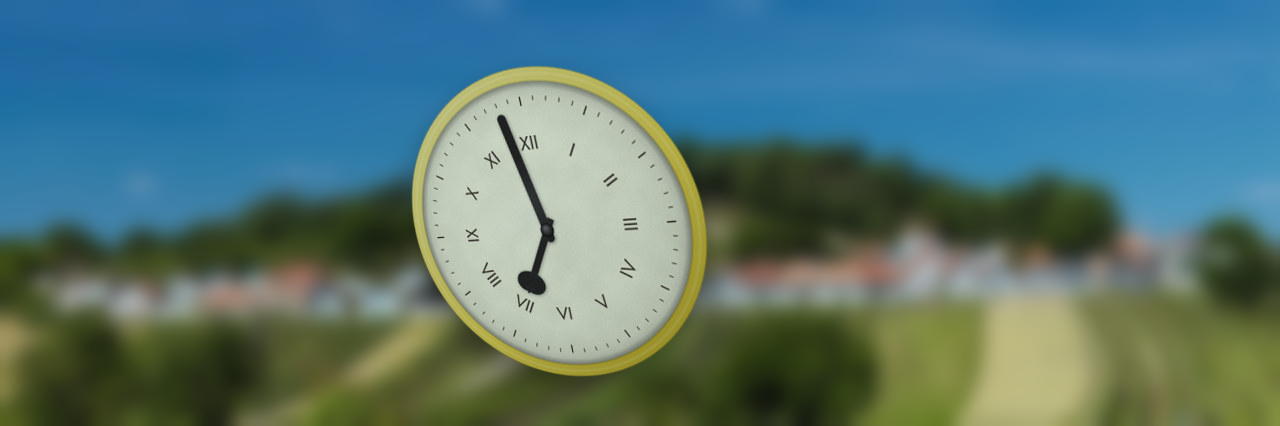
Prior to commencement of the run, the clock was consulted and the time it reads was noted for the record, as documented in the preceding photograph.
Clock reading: 6:58
